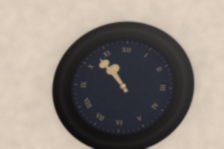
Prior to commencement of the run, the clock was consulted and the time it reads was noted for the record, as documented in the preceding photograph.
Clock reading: 10:53
